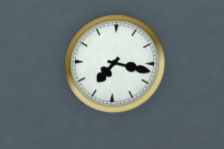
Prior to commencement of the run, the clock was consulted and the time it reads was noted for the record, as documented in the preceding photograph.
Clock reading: 7:17
